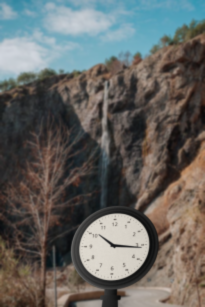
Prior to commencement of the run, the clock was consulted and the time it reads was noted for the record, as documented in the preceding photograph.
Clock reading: 10:16
